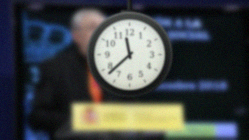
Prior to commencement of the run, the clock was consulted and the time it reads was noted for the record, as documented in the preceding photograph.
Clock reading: 11:38
